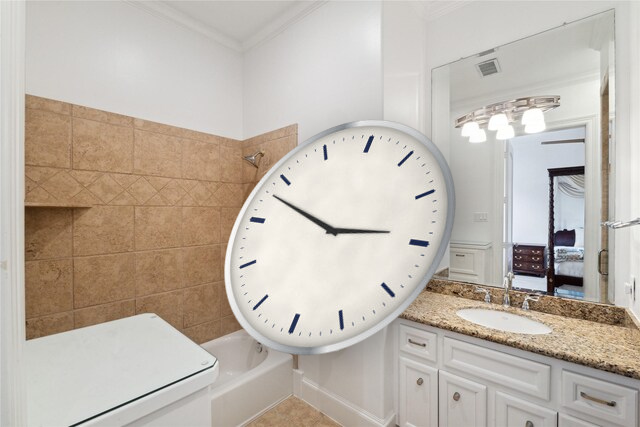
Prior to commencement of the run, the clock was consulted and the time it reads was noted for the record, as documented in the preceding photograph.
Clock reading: 2:48
